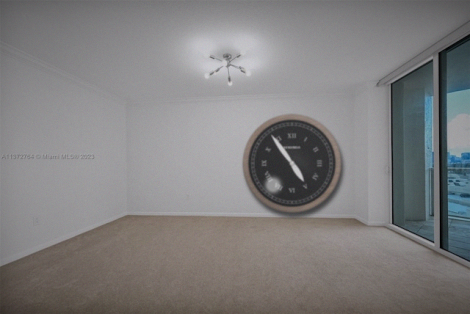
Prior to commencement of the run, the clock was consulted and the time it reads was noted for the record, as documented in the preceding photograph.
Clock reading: 4:54
